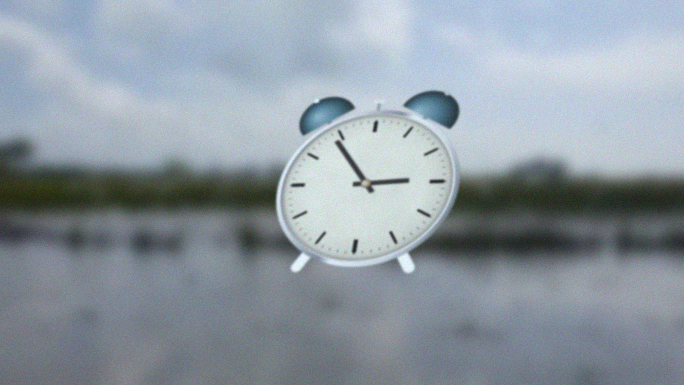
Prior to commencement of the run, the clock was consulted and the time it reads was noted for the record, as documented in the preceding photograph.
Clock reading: 2:54
